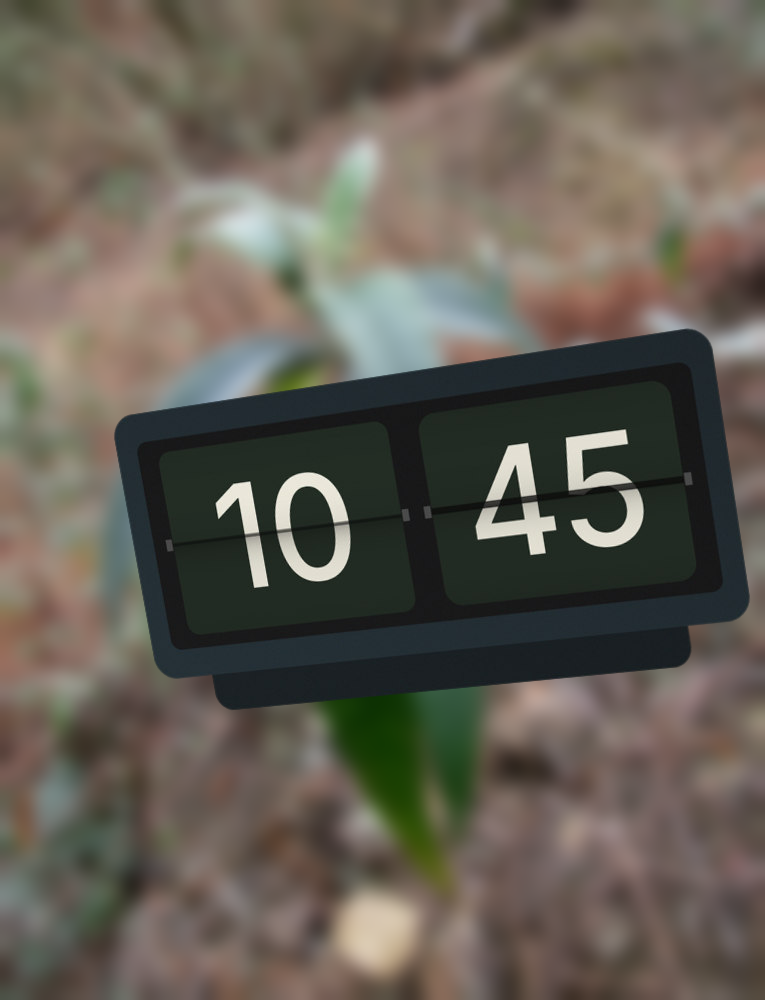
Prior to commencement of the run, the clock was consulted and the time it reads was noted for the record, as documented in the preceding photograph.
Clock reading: 10:45
